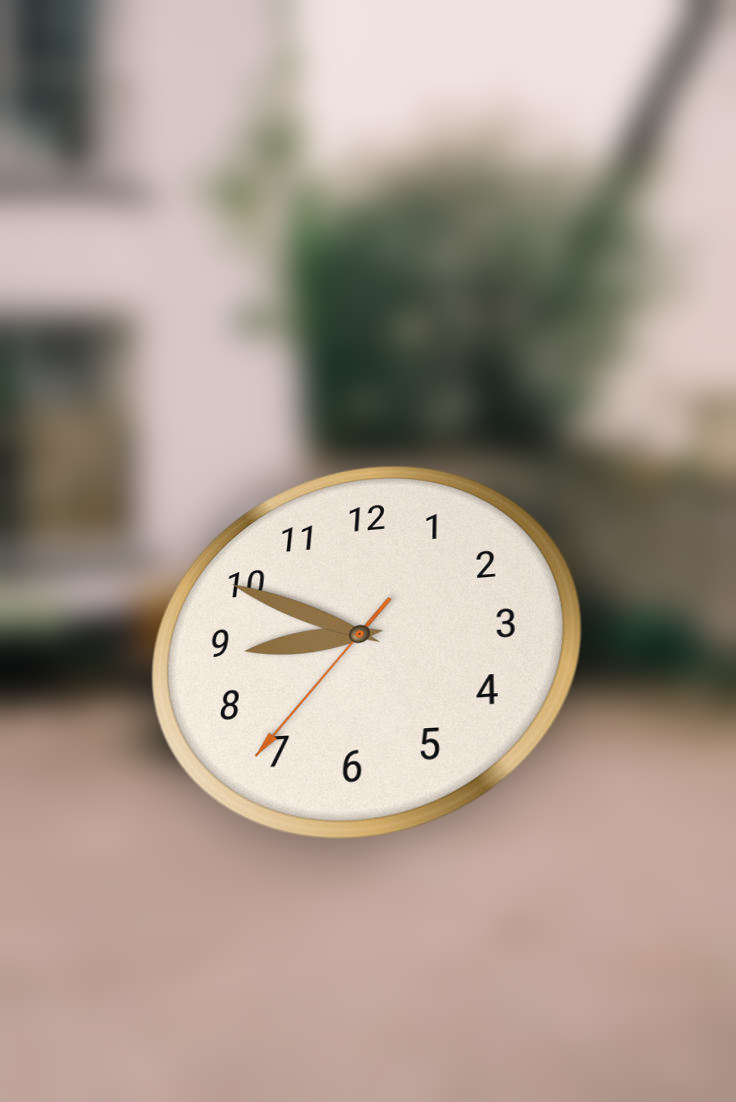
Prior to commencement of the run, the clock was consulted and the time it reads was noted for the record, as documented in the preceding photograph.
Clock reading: 8:49:36
